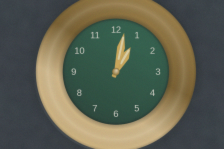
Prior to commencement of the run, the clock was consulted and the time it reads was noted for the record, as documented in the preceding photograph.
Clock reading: 1:02
